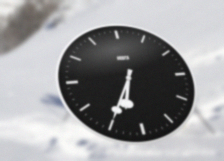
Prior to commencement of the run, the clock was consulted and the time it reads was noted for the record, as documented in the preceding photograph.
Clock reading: 6:35
